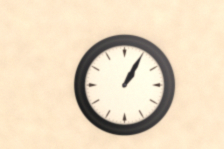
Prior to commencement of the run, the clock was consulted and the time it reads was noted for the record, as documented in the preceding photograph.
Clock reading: 1:05
